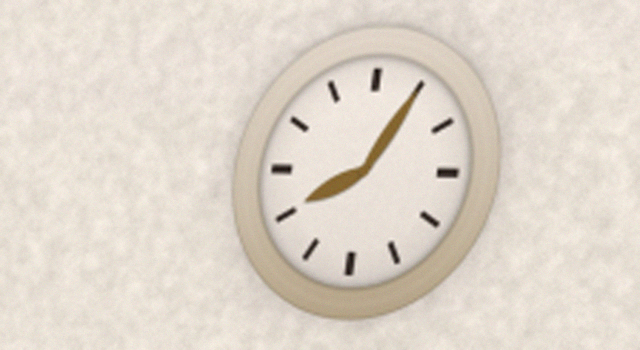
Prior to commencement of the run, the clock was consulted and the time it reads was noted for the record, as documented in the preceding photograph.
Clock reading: 8:05
